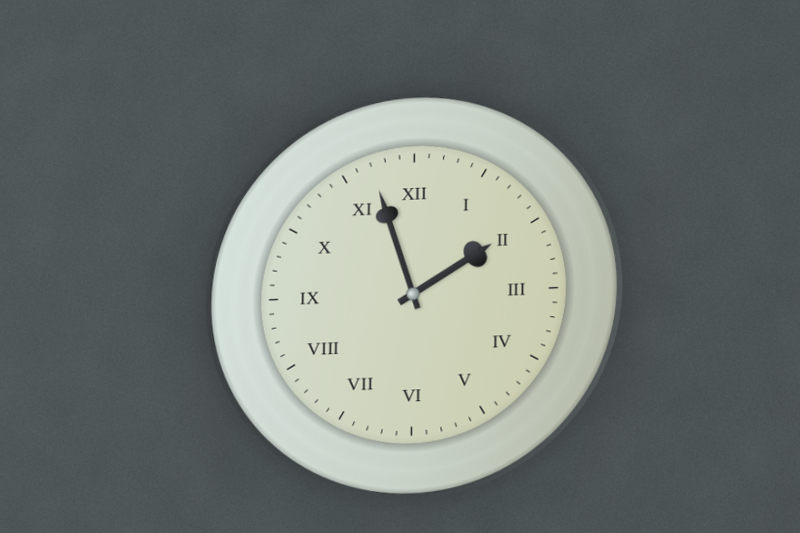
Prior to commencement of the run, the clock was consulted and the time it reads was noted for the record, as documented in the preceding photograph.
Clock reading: 1:57
